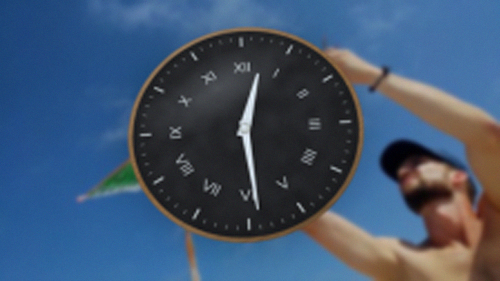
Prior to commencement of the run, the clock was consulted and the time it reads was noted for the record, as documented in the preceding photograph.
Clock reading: 12:29
